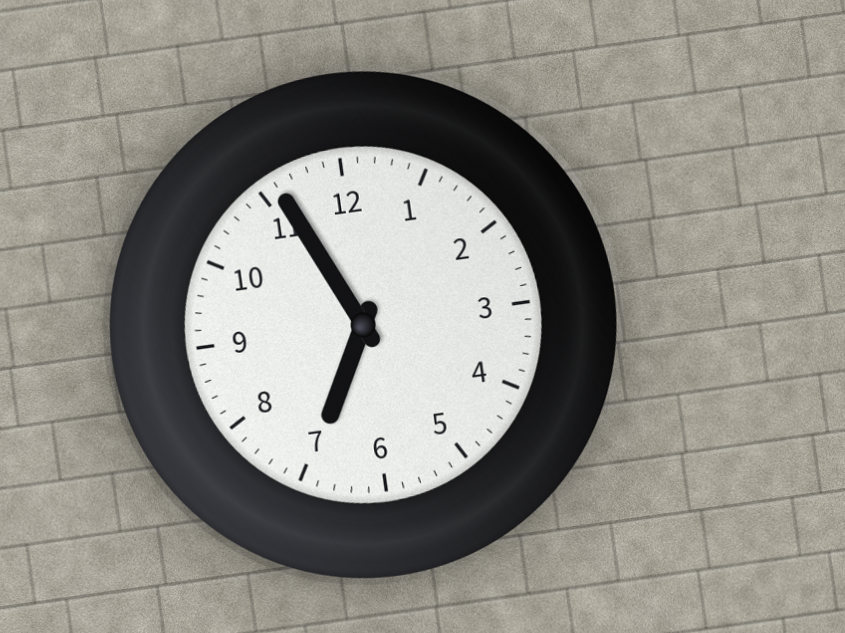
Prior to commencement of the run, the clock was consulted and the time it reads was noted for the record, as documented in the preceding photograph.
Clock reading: 6:56
